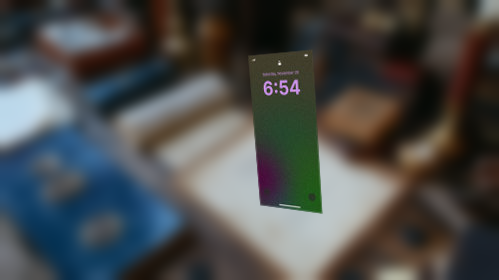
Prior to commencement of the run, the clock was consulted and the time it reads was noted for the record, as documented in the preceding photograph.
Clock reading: 6:54
